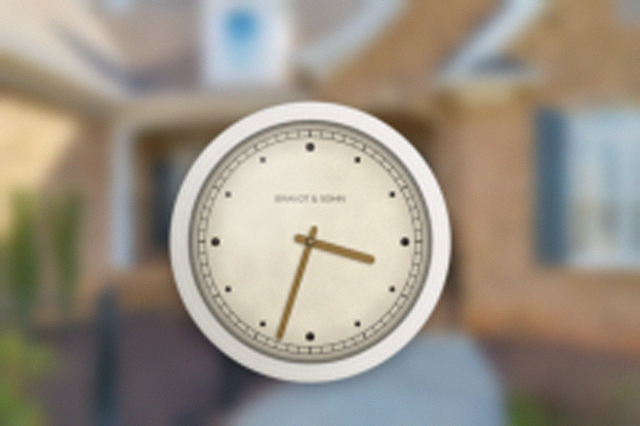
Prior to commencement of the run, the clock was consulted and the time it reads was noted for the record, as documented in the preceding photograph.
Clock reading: 3:33
